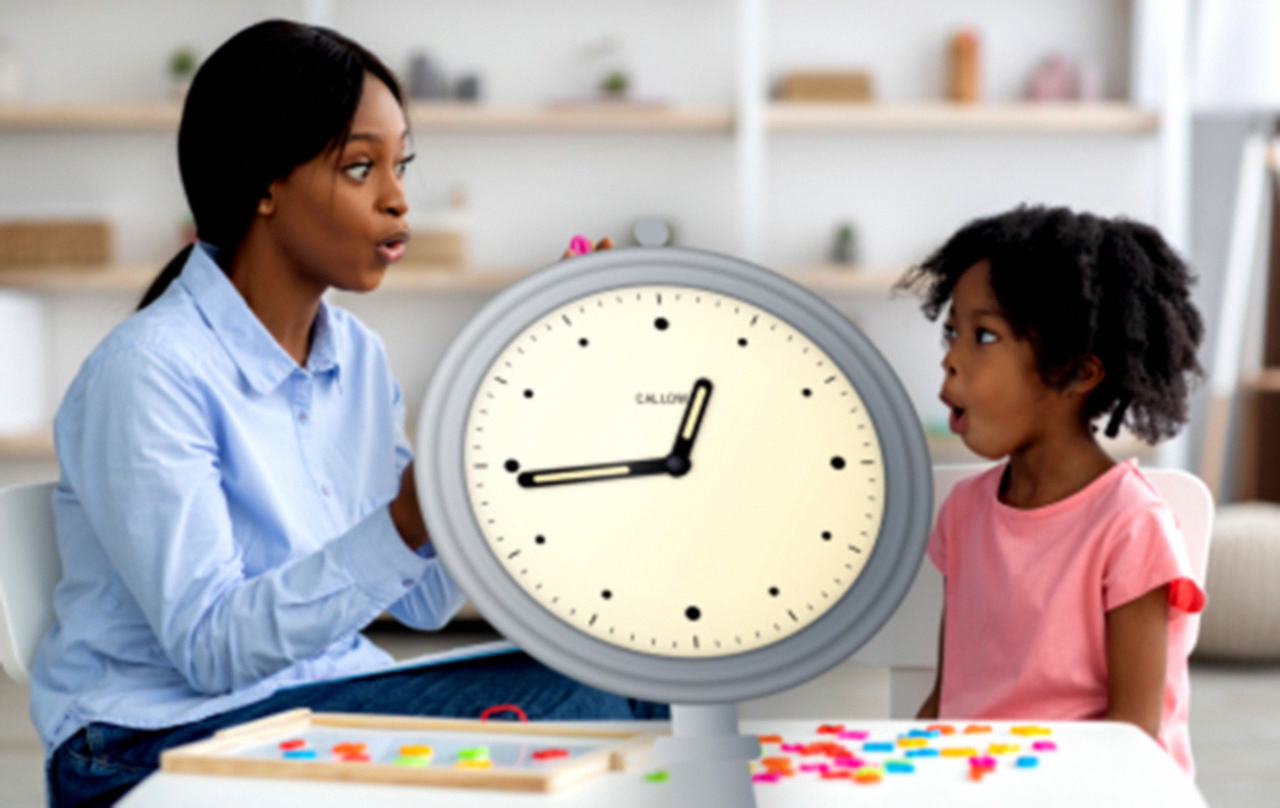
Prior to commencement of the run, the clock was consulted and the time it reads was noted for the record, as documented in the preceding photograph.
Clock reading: 12:44
